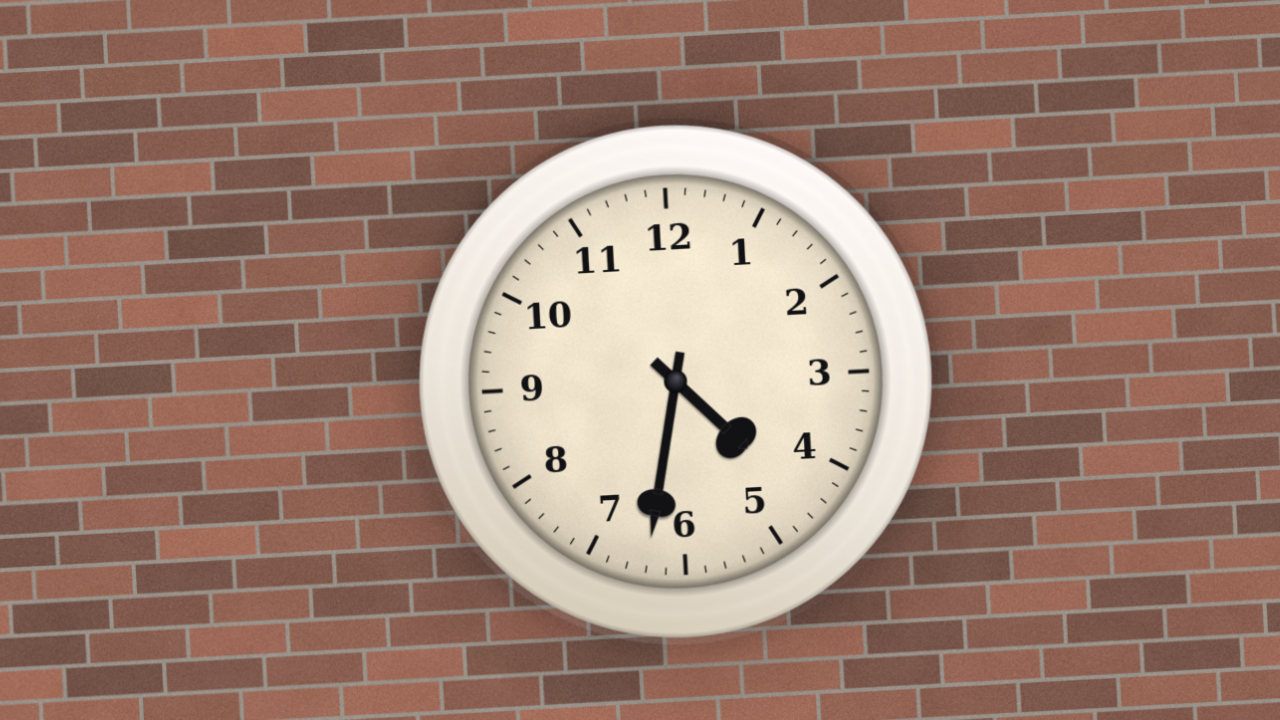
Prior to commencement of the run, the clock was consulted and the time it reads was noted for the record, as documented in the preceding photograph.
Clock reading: 4:32
